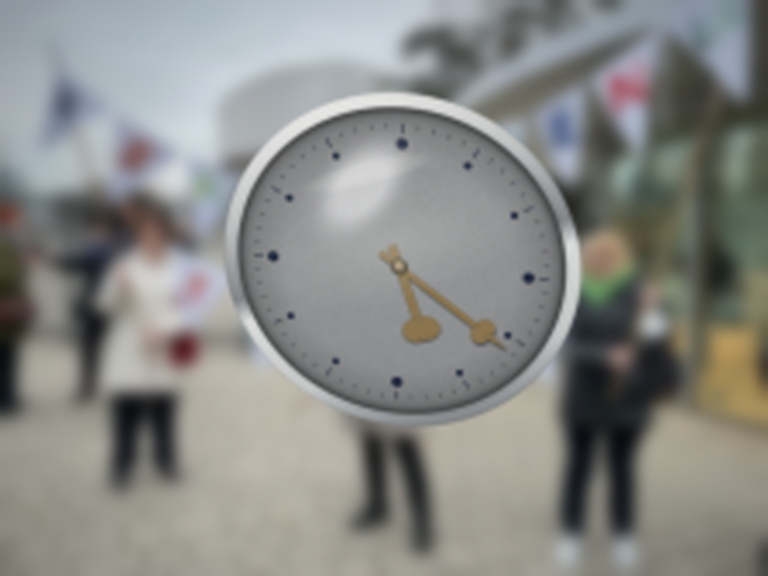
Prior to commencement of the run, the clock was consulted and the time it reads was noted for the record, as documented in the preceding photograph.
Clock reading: 5:21
